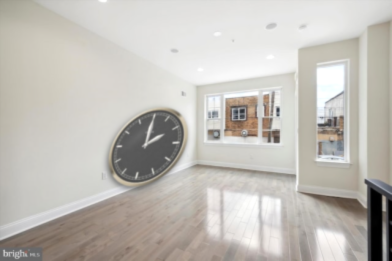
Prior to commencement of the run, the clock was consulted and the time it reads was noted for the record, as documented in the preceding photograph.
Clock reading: 2:00
